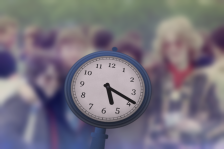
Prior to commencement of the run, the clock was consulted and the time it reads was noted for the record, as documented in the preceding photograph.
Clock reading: 5:19
